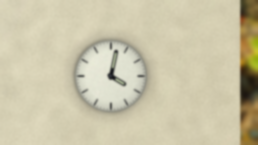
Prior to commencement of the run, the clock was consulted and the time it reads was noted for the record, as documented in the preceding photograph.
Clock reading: 4:02
